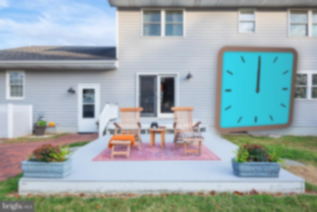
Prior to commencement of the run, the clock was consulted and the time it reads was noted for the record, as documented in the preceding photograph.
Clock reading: 12:00
